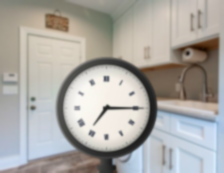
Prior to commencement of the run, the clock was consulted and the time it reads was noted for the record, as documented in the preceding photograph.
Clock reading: 7:15
